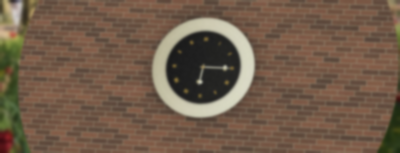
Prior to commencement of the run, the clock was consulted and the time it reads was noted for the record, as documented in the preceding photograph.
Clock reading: 6:15
